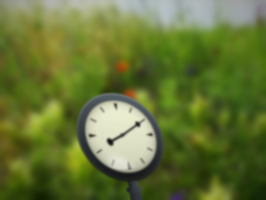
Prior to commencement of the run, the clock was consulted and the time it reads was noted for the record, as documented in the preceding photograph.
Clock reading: 8:10
